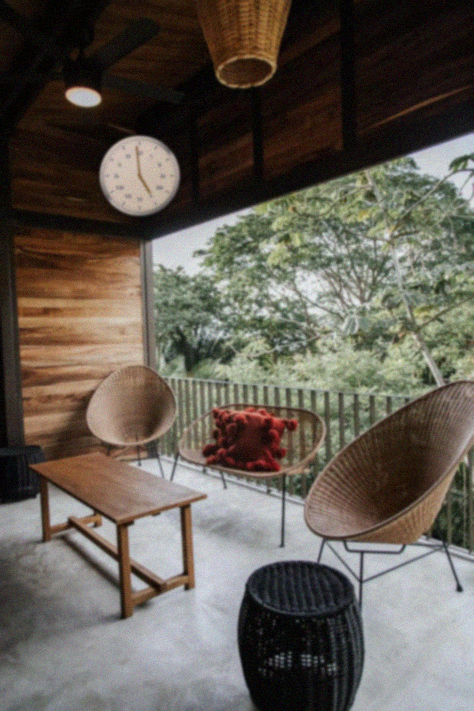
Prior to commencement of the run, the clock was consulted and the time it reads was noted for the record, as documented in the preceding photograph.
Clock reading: 4:59
